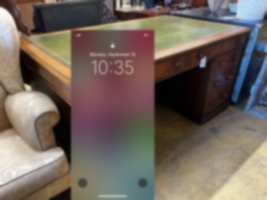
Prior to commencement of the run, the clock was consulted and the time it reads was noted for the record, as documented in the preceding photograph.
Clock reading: 10:35
